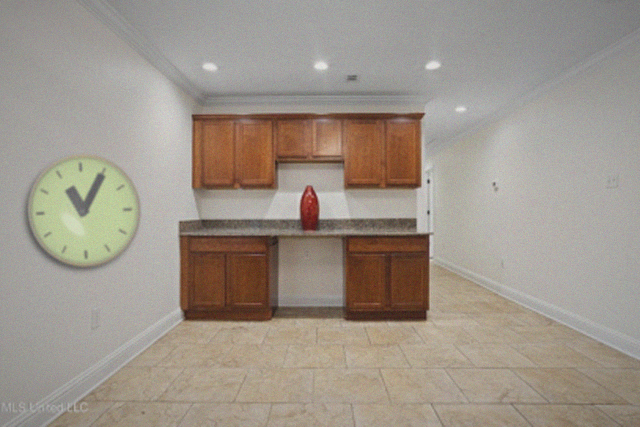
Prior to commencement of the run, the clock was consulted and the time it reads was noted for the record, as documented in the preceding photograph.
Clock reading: 11:05
